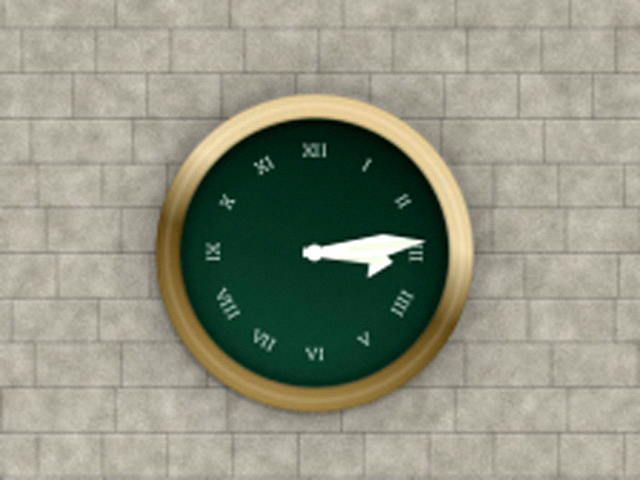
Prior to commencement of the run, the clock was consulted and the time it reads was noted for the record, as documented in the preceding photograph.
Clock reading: 3:14
